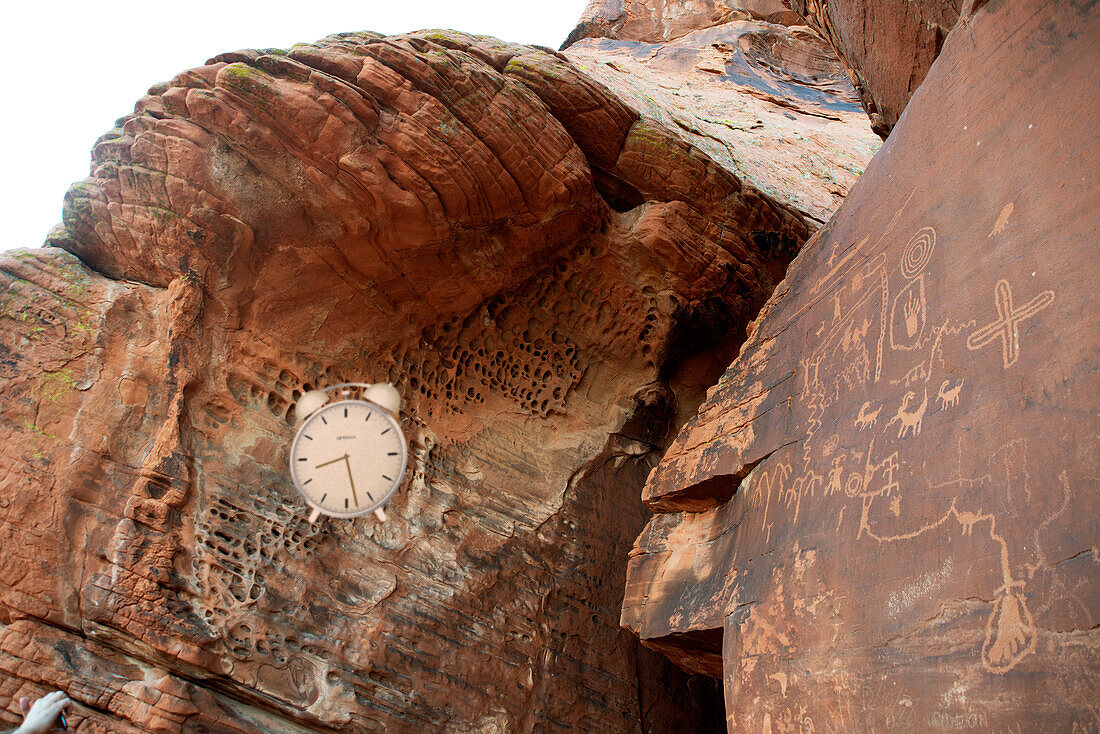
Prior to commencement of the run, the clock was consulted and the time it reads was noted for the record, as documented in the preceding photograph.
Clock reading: 8:28
